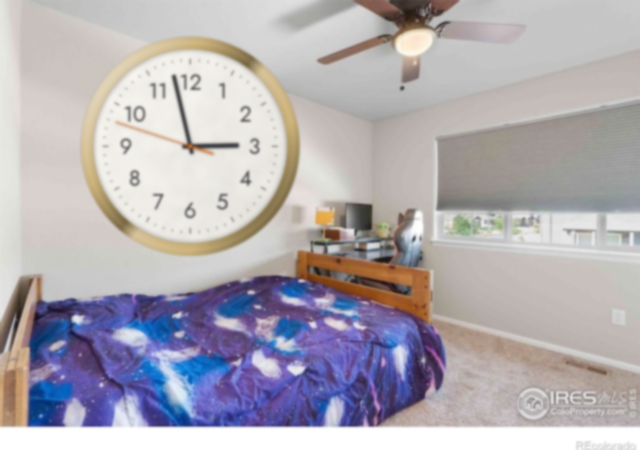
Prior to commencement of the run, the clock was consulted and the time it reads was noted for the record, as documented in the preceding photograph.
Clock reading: 2:57:48
